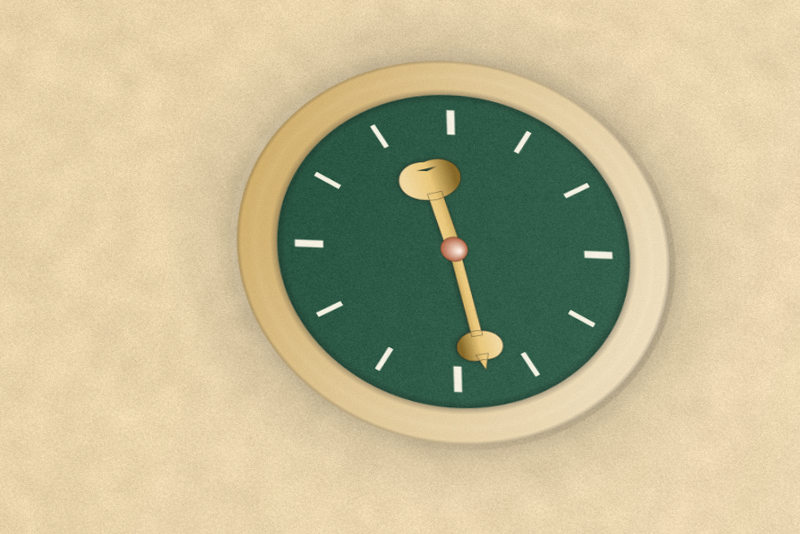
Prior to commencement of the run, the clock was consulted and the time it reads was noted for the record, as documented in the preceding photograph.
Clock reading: 11:28
